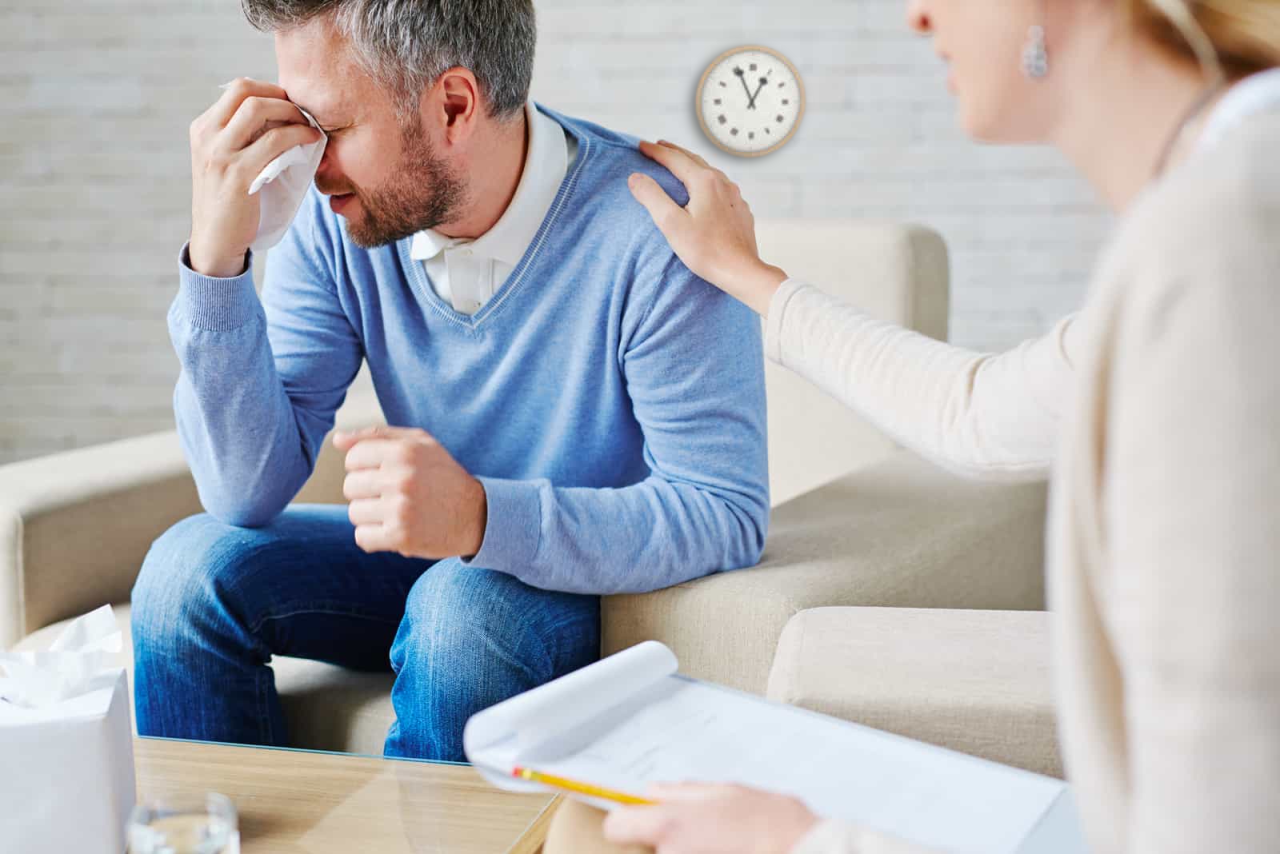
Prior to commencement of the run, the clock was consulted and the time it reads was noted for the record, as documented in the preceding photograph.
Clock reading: 12:56
